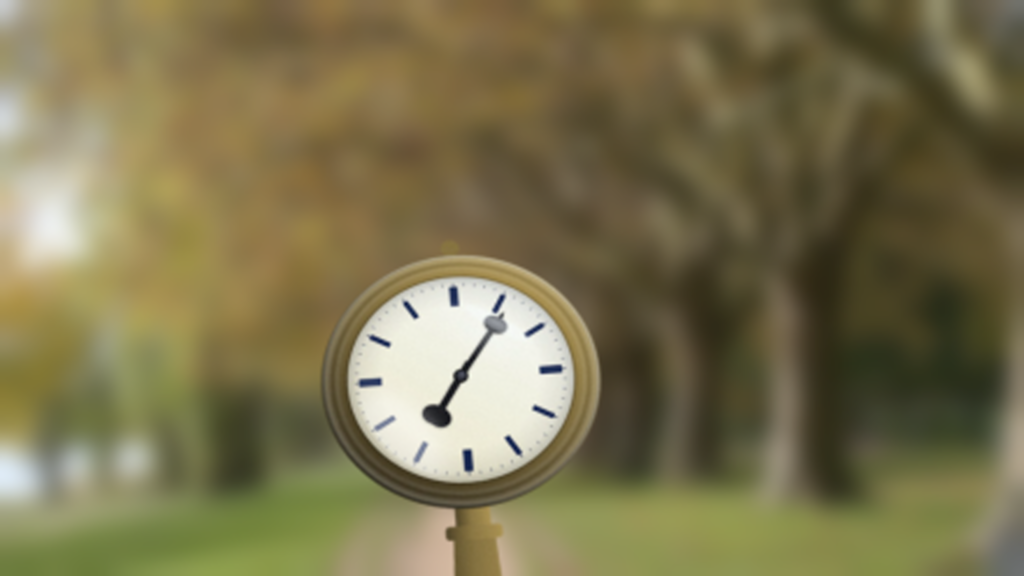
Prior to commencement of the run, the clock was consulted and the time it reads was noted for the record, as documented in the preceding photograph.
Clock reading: 7:06
